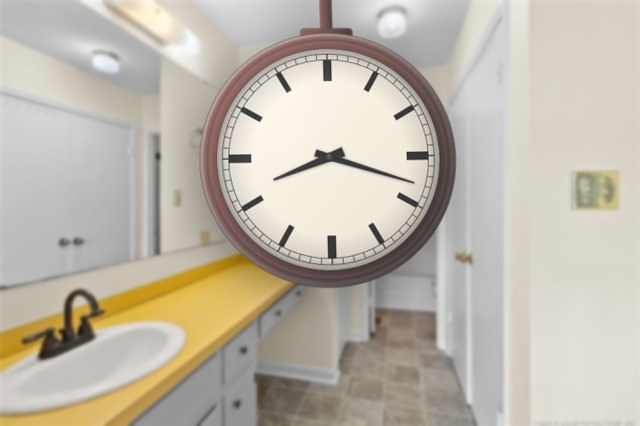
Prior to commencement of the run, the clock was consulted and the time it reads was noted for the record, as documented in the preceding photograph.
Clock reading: 8:18
